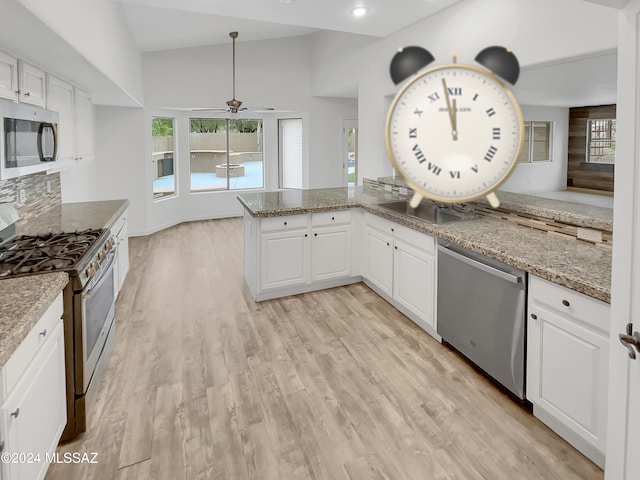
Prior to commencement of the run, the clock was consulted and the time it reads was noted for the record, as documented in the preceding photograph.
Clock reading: 11:58
